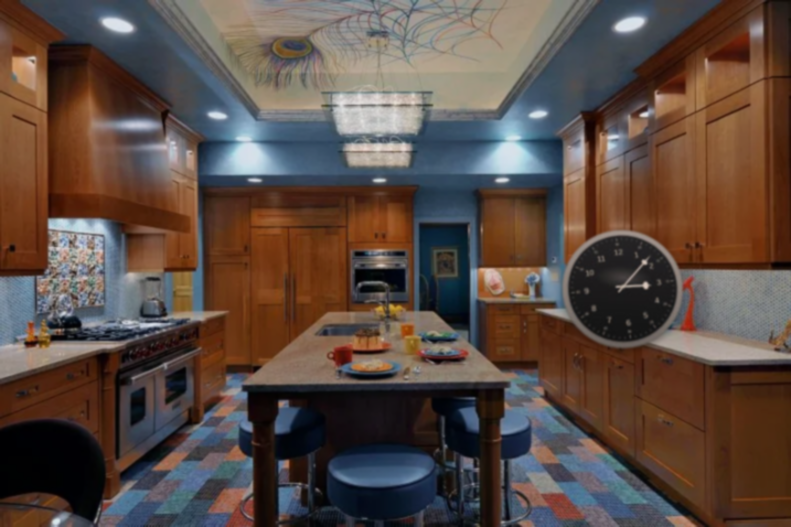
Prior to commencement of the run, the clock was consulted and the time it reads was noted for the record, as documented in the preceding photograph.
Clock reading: 3:08
